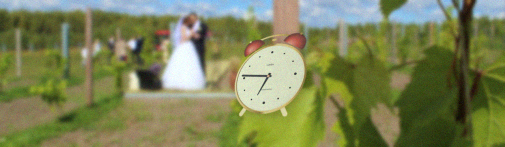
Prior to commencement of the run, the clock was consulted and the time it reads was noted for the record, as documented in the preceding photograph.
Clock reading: 6:46
